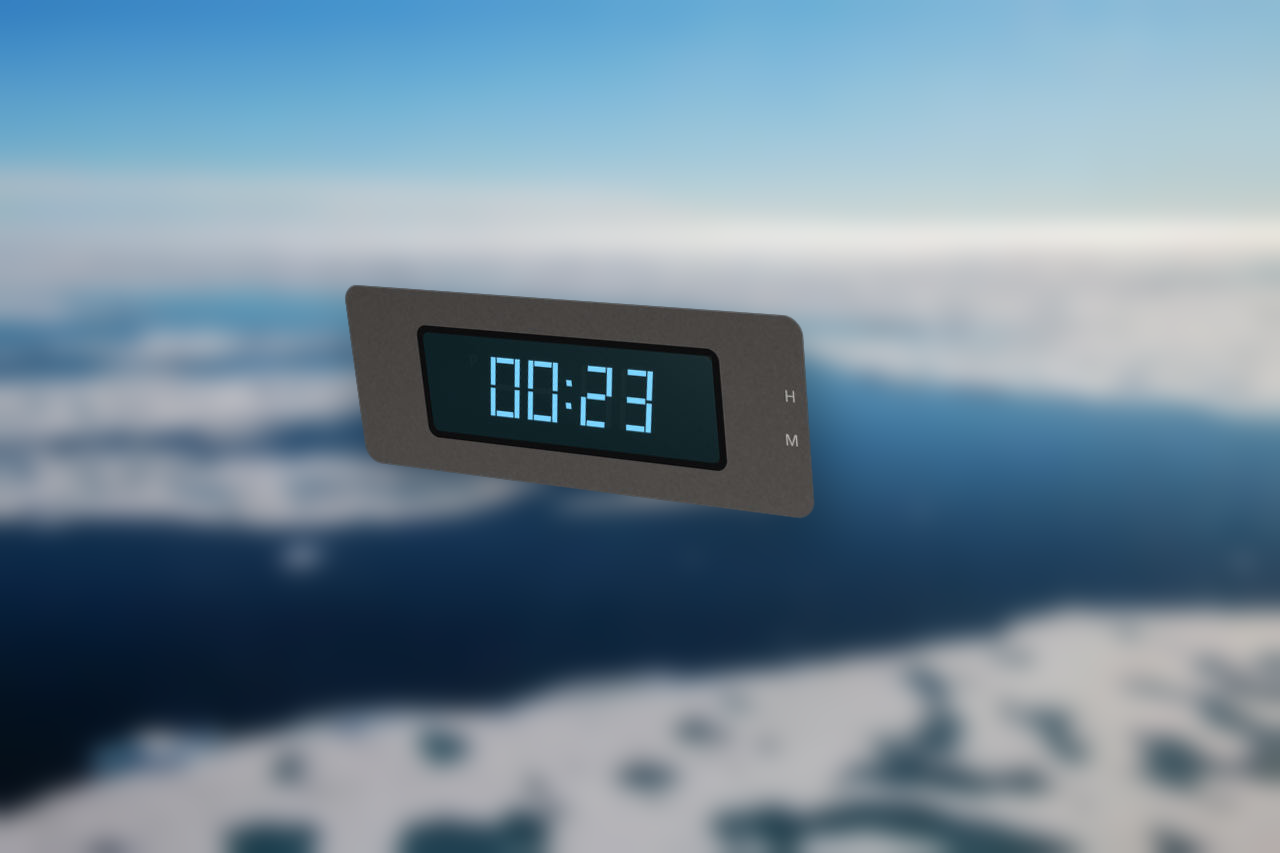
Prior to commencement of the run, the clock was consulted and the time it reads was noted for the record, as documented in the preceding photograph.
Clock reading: 0:23
